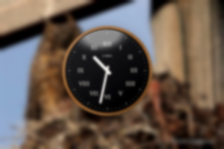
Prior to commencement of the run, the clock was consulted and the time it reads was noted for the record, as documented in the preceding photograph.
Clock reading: 10:32
